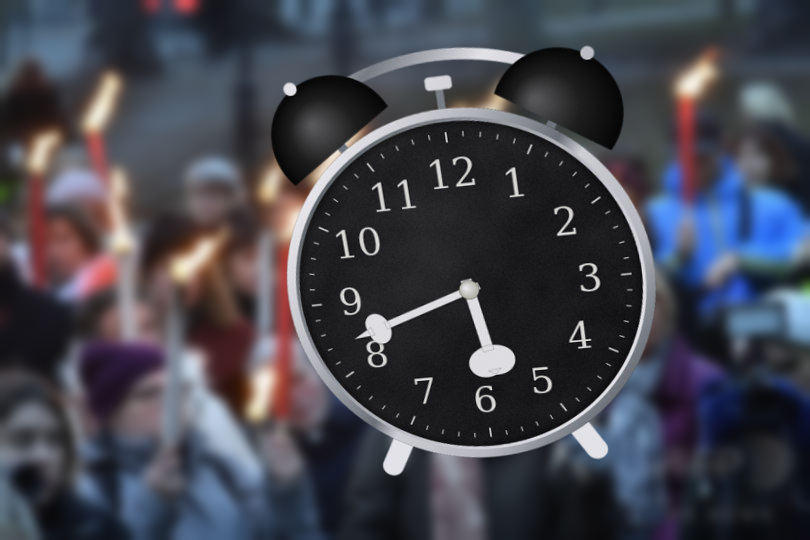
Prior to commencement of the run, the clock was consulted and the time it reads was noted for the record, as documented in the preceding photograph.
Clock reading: 5:42
